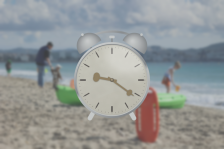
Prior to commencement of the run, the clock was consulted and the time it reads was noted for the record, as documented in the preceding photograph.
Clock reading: 9:21
